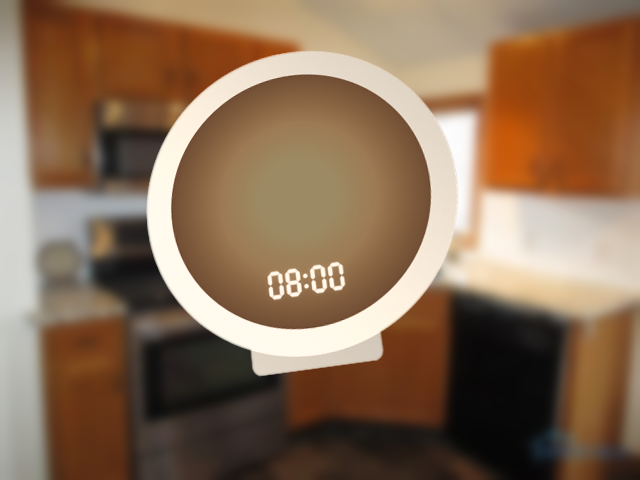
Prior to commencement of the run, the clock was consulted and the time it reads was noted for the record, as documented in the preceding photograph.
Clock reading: 8:00
